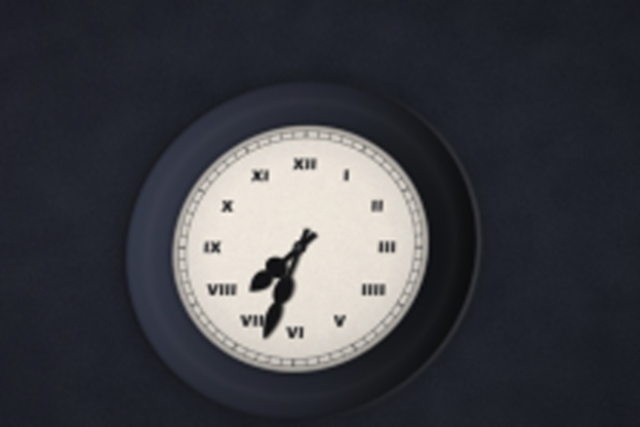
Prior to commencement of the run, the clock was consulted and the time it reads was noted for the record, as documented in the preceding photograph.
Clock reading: 7:33
